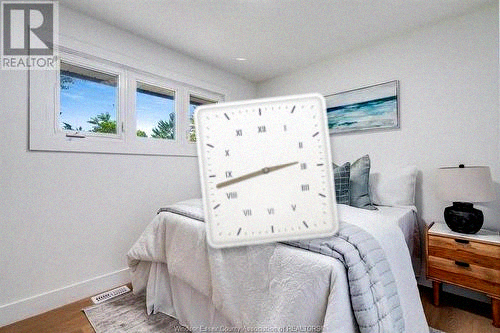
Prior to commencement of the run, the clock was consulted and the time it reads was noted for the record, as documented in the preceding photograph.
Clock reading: 2:43
